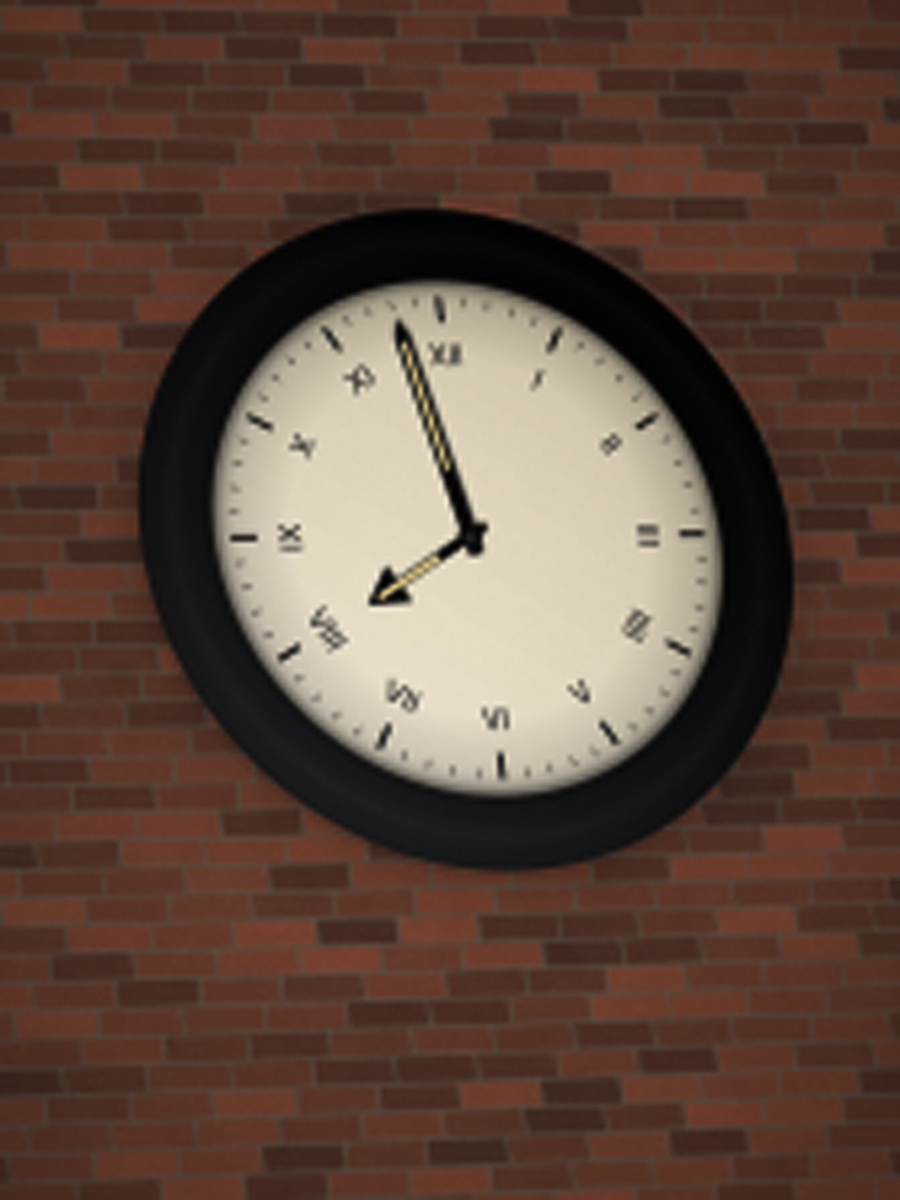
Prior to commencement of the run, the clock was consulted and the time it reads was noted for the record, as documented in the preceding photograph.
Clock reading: 7:58
